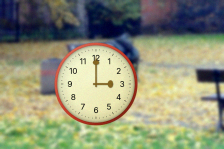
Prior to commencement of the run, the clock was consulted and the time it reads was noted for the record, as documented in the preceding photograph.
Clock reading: 3:00
